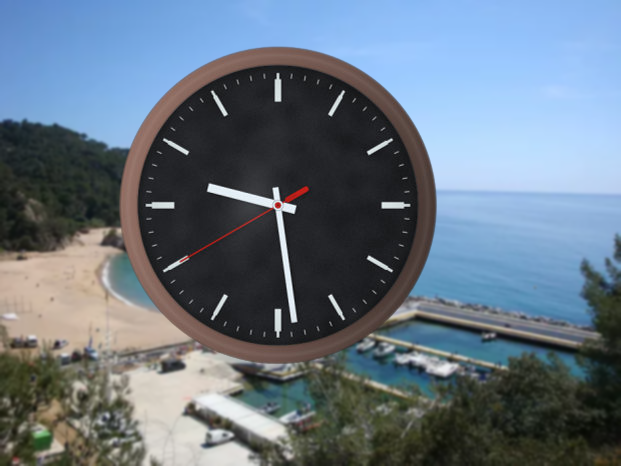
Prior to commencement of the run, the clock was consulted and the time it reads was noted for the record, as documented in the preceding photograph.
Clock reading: 9:28:40
